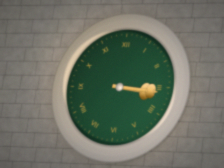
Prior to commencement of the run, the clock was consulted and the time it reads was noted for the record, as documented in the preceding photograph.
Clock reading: 3:16
